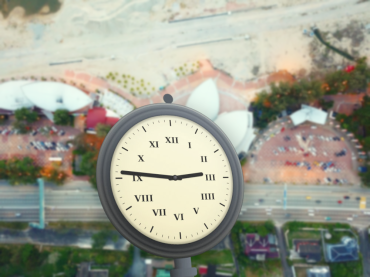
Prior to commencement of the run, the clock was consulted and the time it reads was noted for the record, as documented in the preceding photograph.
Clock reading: 2:46
